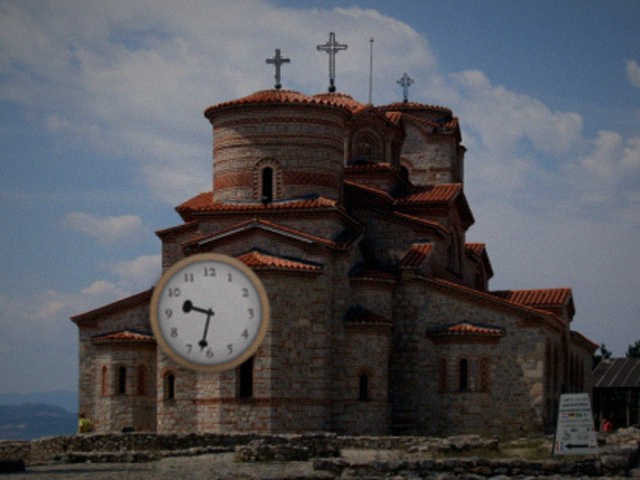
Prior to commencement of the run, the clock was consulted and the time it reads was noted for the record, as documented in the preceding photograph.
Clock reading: 9:32
